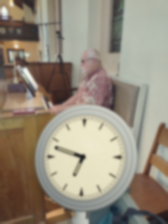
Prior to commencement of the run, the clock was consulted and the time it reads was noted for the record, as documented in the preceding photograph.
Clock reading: 6:48
